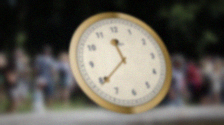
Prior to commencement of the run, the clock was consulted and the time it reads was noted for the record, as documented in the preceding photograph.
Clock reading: 11:39
